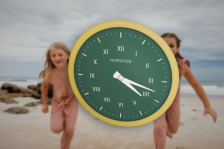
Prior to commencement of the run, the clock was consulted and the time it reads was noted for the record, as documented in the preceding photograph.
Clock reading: 4:18
